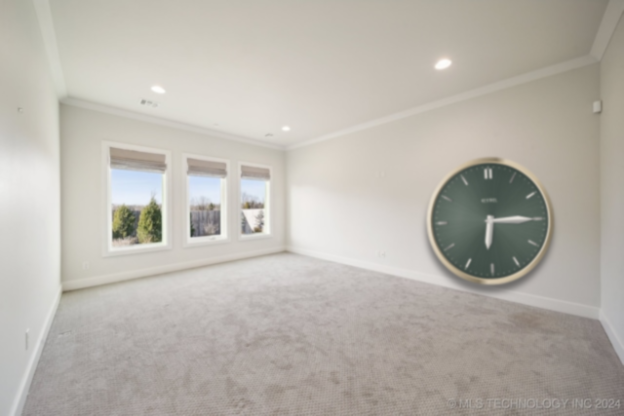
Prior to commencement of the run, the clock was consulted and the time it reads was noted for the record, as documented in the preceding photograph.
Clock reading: 6:15
